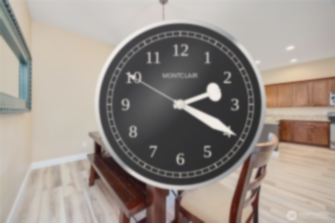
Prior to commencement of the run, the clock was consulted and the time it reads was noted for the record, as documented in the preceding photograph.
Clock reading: 2:19:50
